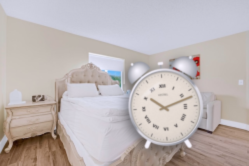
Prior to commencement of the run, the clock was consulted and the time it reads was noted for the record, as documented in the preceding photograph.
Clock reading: 10:12
